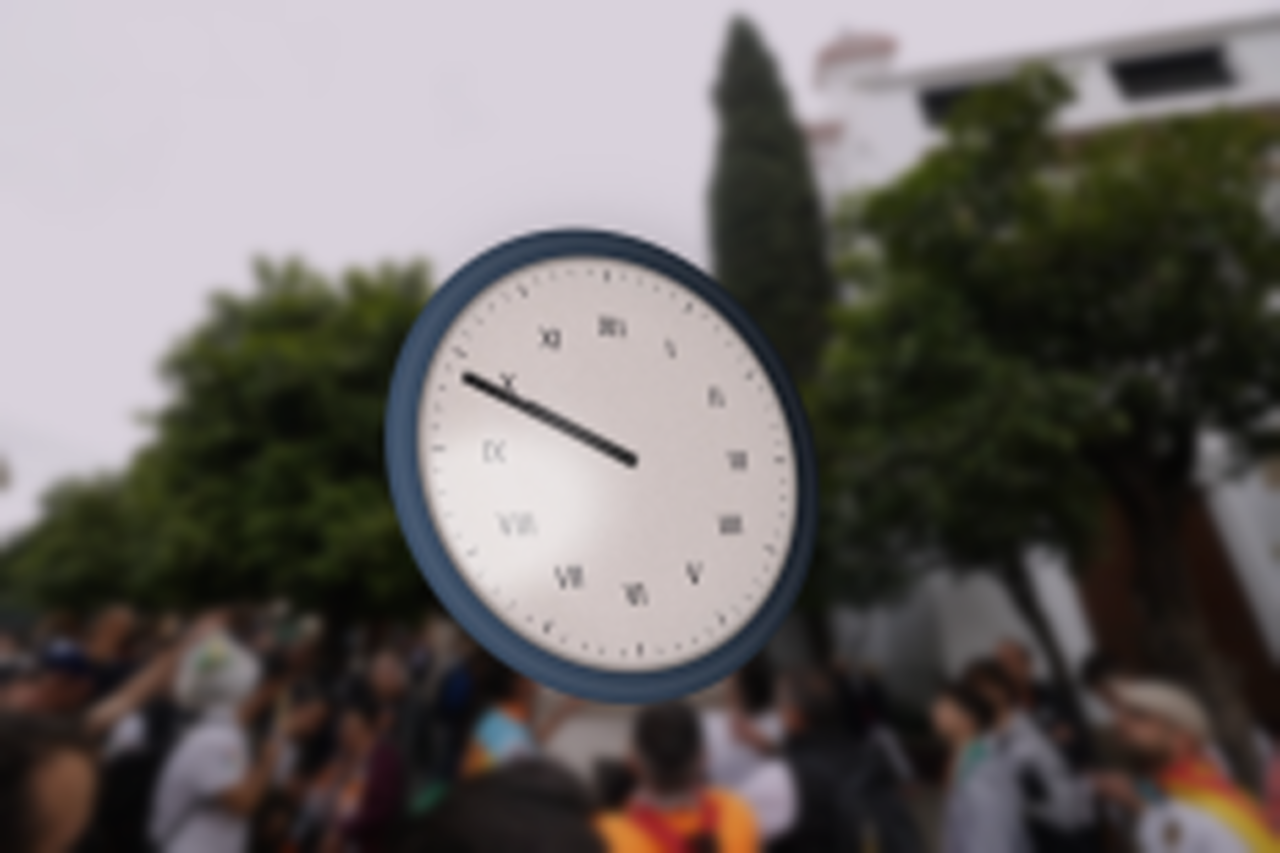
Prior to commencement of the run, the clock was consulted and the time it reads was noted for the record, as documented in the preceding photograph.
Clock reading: 9:49
